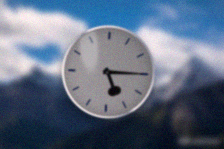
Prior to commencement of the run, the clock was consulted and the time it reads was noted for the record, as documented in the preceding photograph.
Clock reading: 5:15
